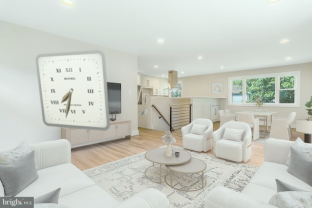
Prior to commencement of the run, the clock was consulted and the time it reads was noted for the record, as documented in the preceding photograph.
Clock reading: 7:33
